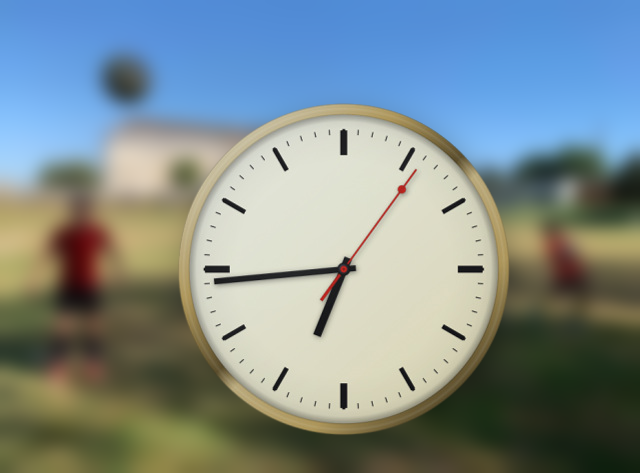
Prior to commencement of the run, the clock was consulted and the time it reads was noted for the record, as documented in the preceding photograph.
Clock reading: 6:44:06
